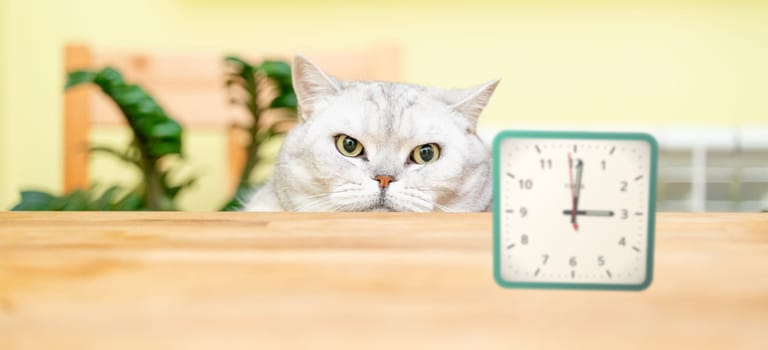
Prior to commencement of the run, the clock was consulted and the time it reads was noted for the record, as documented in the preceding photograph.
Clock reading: 3:00:59
